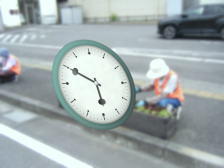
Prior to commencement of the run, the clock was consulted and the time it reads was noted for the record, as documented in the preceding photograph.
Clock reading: 5:50
